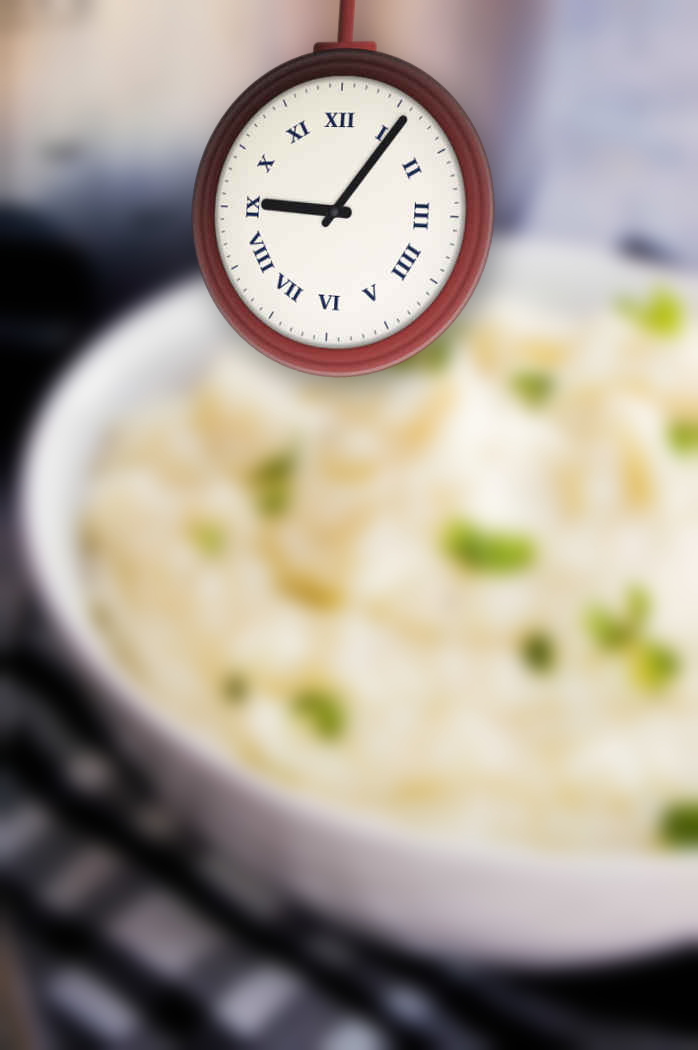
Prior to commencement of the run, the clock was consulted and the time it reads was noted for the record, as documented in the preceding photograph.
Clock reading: 9:06
